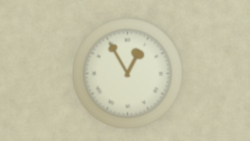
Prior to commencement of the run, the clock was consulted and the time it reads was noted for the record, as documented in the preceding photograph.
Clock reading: 12:55
